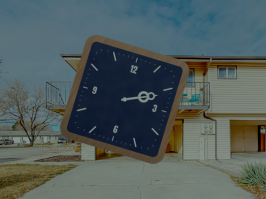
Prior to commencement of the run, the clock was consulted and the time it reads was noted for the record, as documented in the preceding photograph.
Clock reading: 2:11
